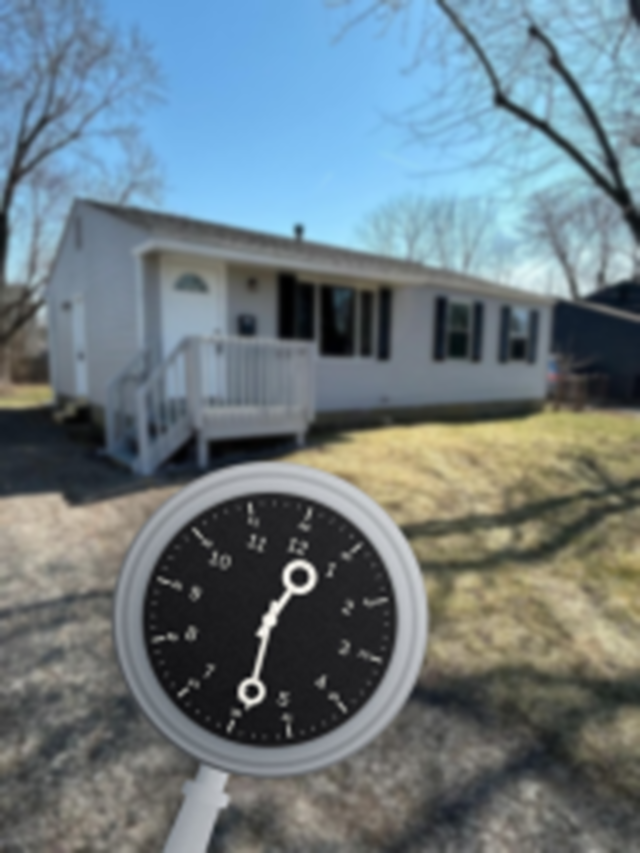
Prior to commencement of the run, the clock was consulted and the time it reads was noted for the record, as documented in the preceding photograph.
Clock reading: 12:29
